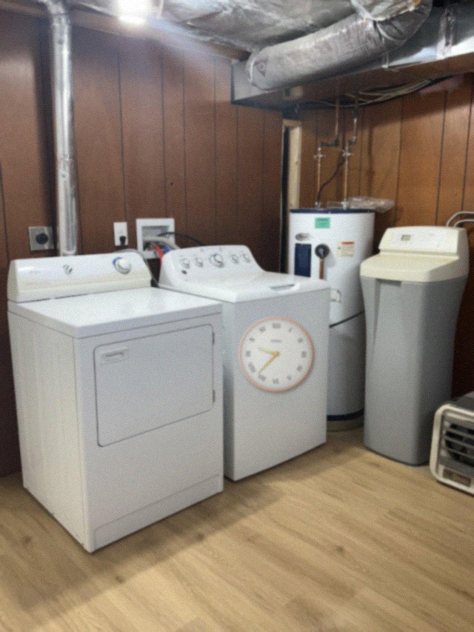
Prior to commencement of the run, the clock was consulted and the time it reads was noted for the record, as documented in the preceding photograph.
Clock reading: 9:37
